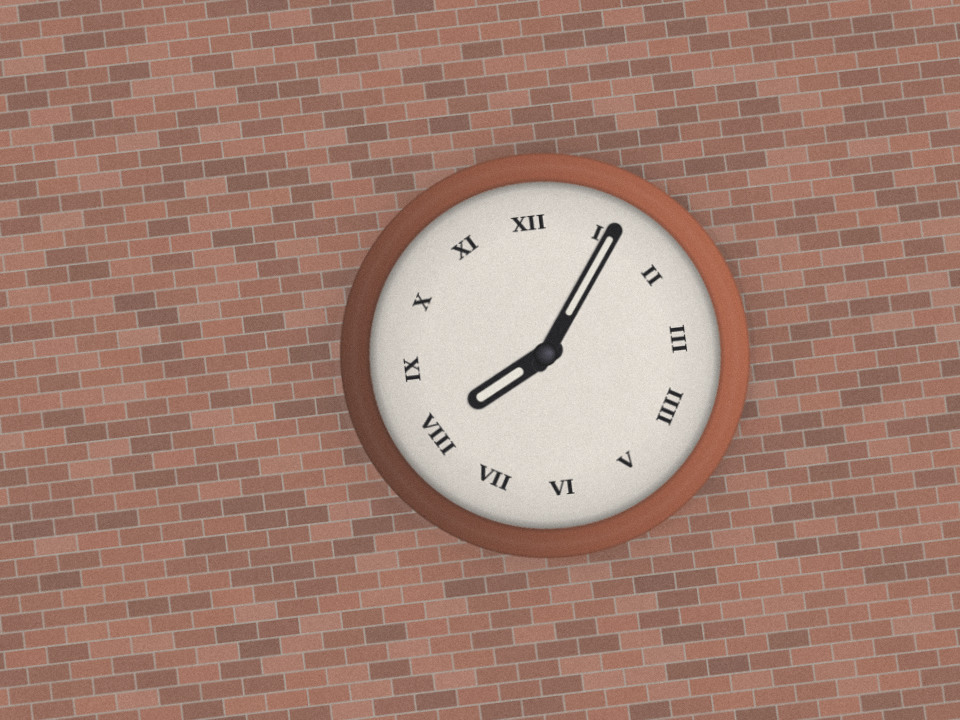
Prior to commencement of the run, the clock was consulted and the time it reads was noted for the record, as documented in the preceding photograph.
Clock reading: 8:06
